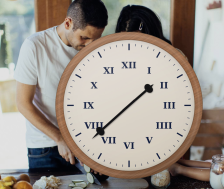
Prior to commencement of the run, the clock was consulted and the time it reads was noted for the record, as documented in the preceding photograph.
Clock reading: 1:38
